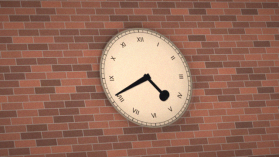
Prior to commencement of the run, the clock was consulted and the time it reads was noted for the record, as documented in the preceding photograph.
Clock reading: 4:41
